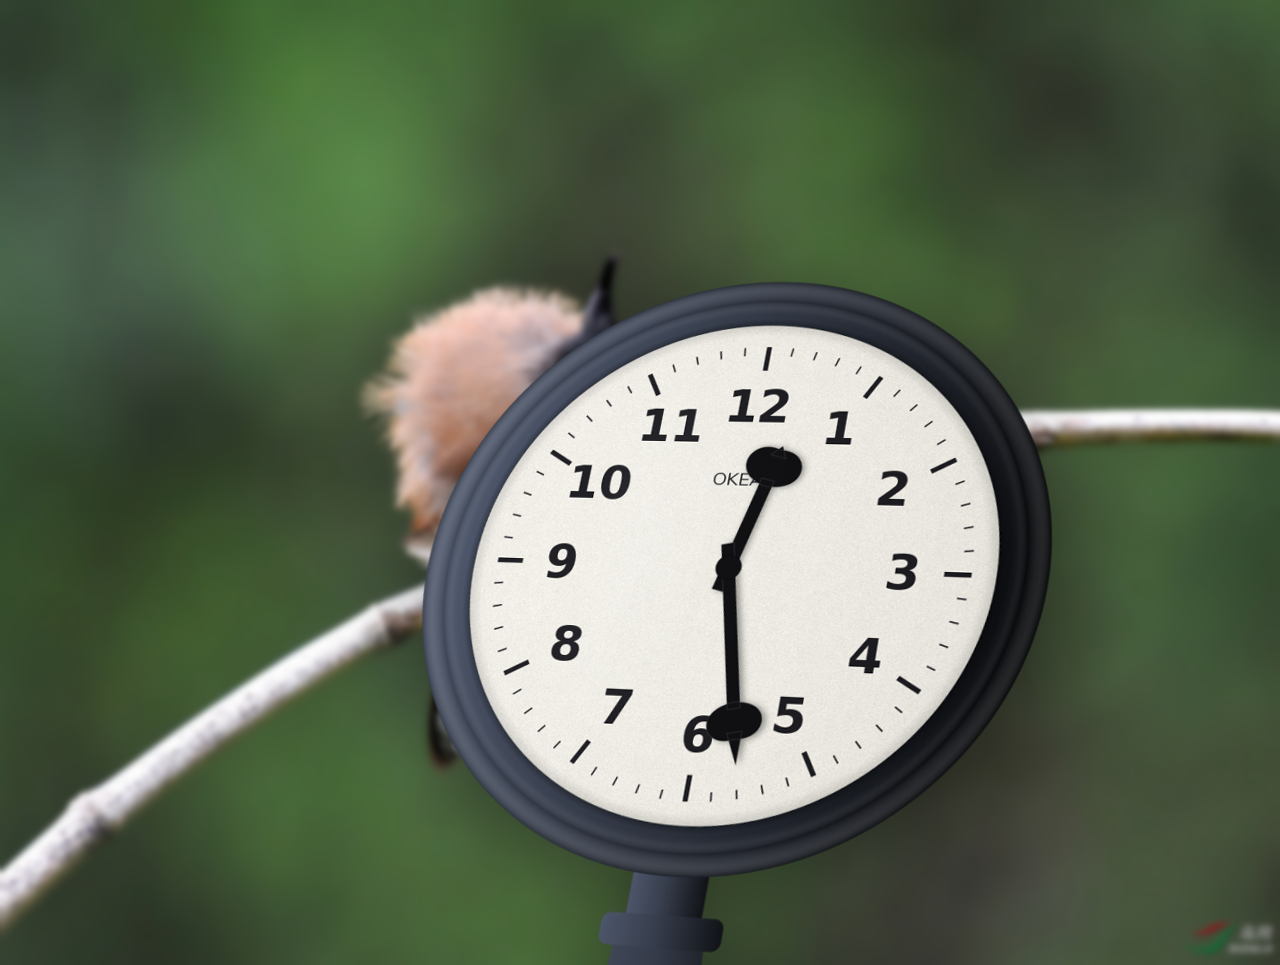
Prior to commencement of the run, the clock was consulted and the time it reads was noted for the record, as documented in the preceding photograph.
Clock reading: 12:28
